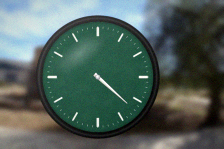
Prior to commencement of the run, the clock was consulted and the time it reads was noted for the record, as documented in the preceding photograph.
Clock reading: 4:22
